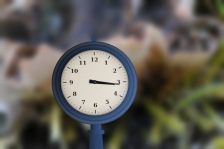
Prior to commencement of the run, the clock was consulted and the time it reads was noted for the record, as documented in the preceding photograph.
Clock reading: 3:16
